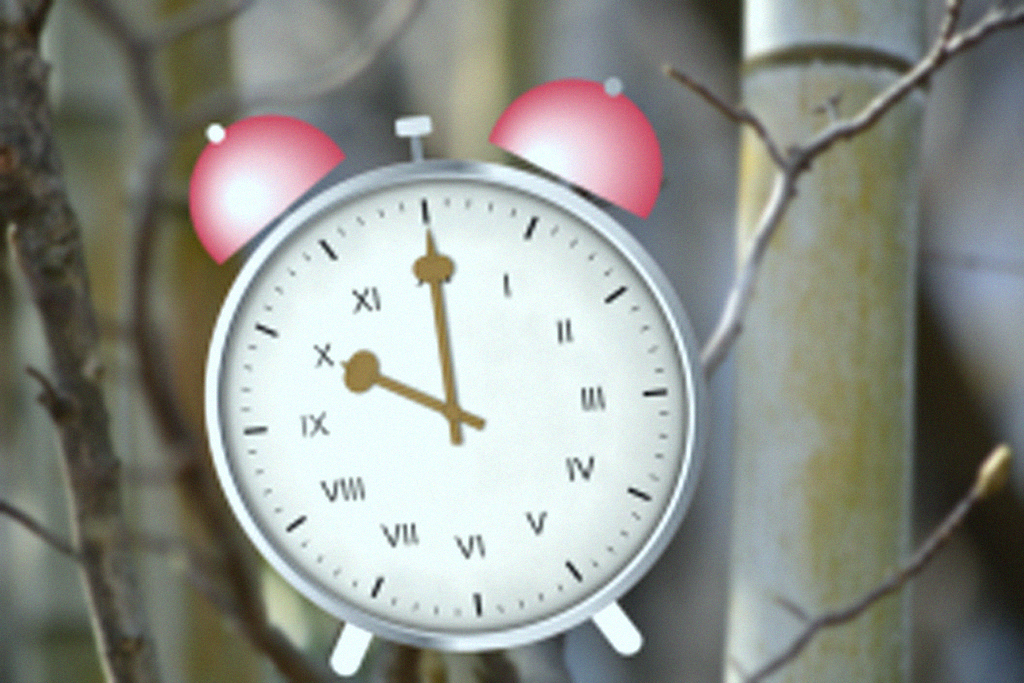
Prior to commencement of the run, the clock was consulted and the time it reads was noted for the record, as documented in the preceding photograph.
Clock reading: 10:00
